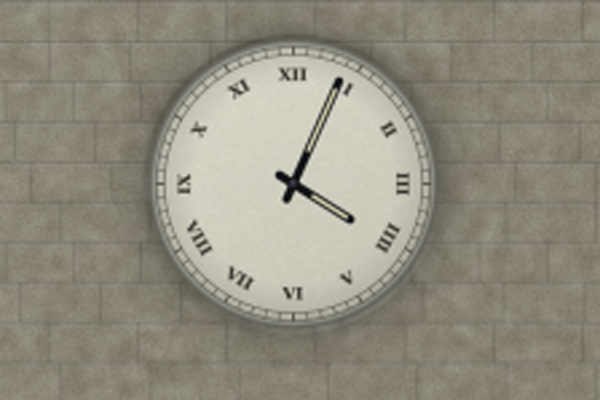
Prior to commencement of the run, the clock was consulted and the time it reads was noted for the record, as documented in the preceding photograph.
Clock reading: 4:04
